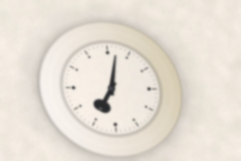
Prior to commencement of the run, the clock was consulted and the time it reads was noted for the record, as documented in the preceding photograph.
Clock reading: 7:02
